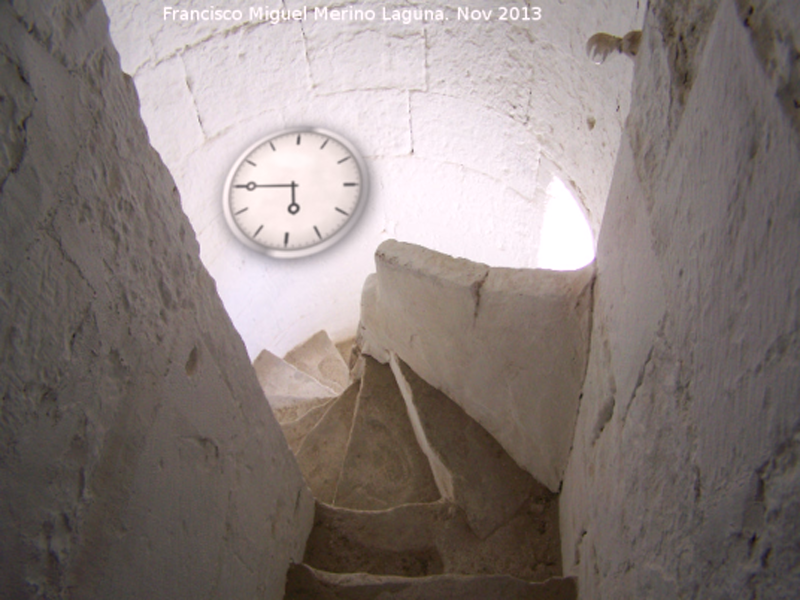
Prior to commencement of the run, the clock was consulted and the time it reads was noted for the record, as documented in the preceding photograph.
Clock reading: 5:45
